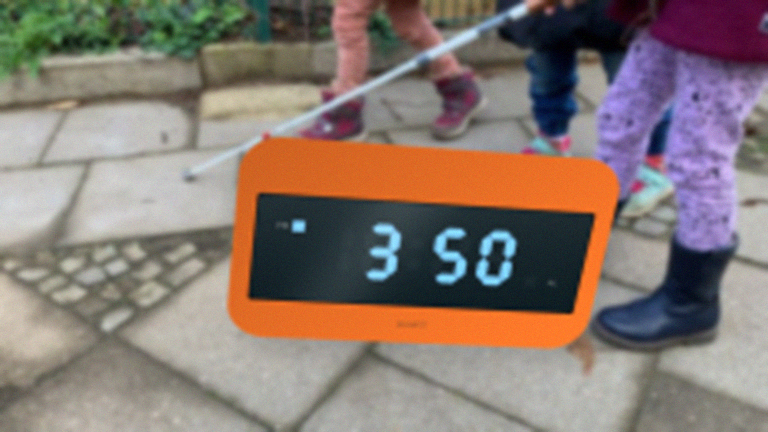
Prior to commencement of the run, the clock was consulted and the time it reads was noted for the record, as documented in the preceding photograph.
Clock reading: 3:50
